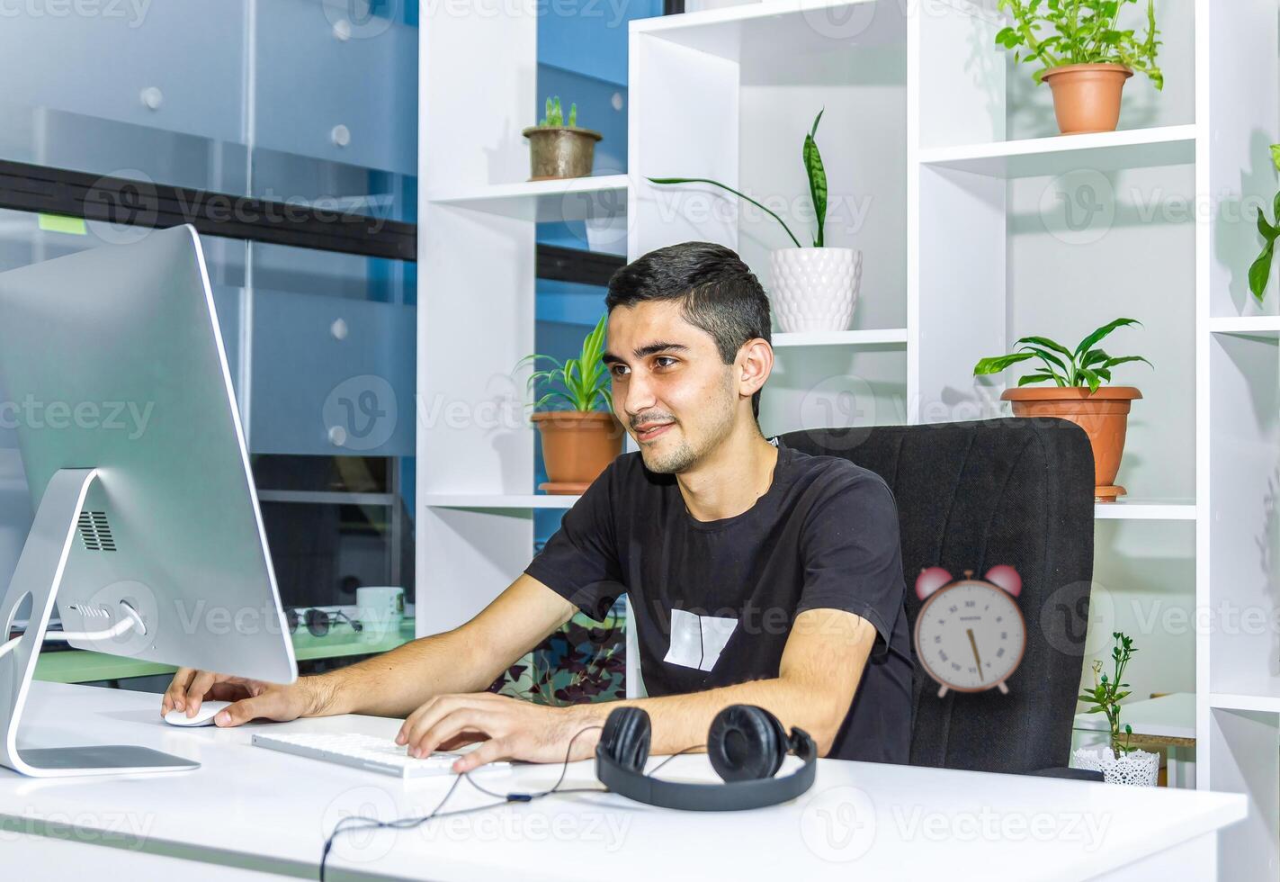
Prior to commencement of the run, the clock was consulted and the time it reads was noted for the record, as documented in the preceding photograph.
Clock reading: 5:28
